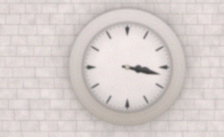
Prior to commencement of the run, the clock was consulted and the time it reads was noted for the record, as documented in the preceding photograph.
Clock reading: 3:17
